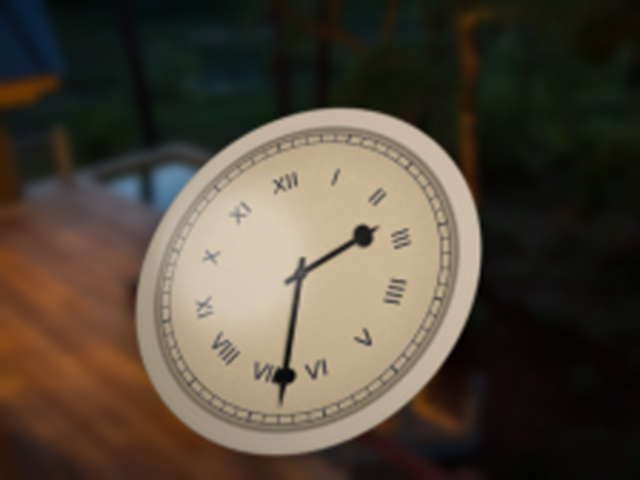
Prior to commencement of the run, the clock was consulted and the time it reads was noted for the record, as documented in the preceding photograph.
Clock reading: 2:33
